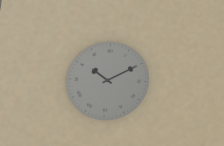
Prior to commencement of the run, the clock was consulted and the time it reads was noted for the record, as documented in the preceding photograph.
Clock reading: 10:10
